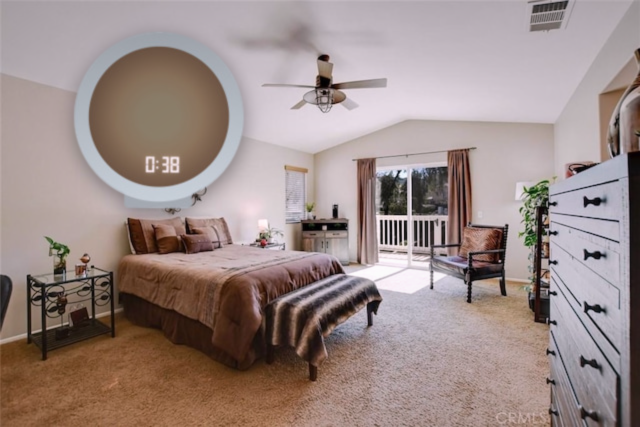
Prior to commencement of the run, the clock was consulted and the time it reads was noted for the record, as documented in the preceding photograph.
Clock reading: 0:38
